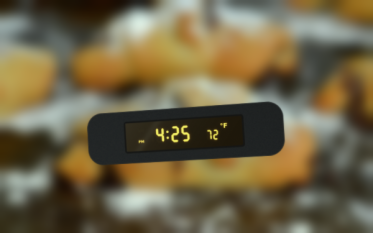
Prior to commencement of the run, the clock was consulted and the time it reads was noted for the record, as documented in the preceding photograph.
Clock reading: 4:25
